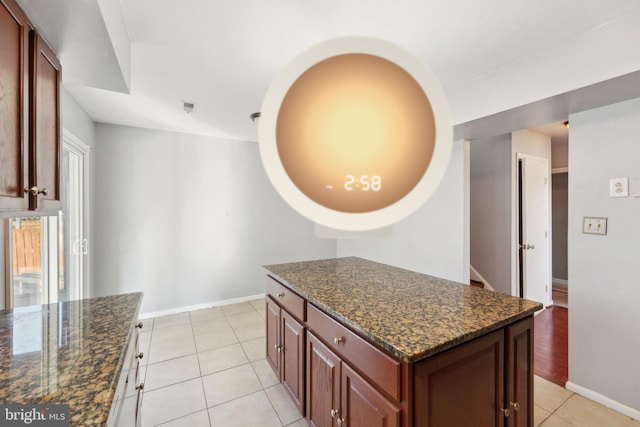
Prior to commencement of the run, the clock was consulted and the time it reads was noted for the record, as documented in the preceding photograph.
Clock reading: 2:58
